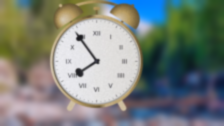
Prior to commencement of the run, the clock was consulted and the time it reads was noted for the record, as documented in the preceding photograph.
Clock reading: 7:54
